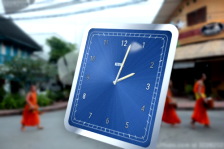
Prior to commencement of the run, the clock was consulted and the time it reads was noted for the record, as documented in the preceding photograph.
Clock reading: 2:02
